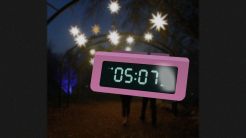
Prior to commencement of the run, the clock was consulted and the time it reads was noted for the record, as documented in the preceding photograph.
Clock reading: 5:07
